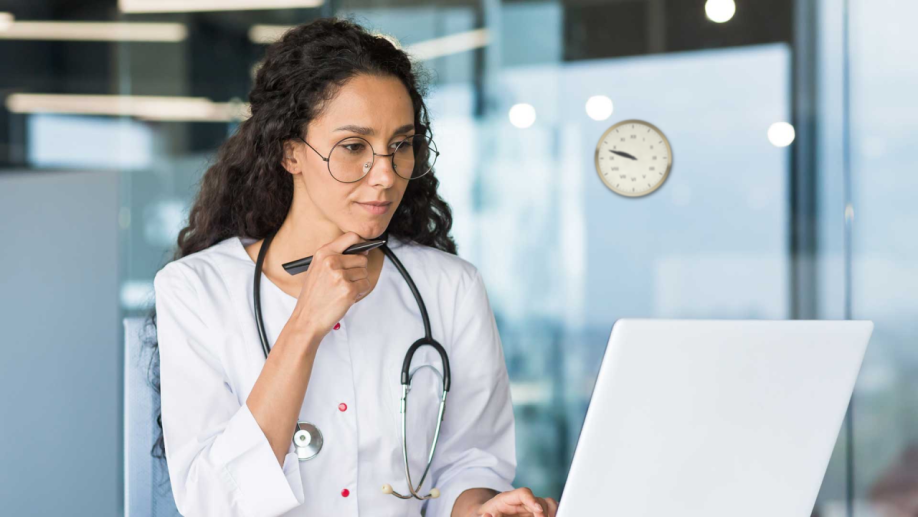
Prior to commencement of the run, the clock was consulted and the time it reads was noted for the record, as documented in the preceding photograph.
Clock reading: 9:48
